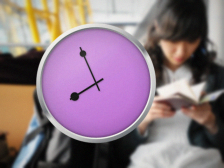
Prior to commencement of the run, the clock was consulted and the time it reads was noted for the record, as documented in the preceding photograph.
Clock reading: 7:56
